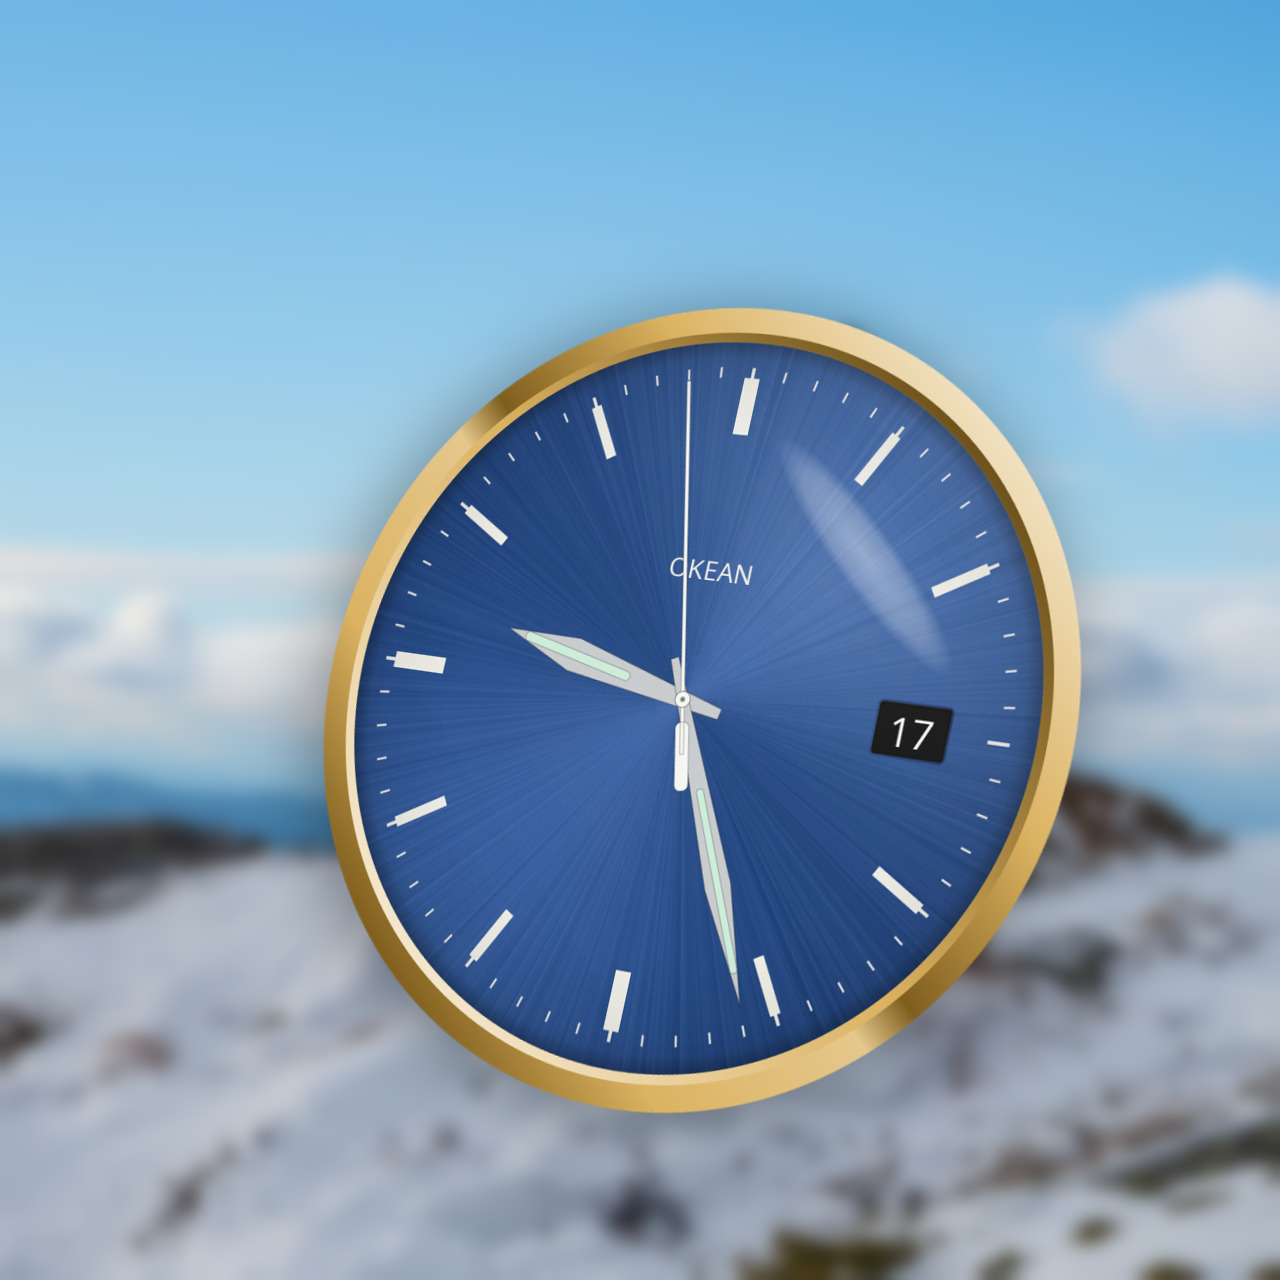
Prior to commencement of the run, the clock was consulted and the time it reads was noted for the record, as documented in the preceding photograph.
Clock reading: 9:25:58
